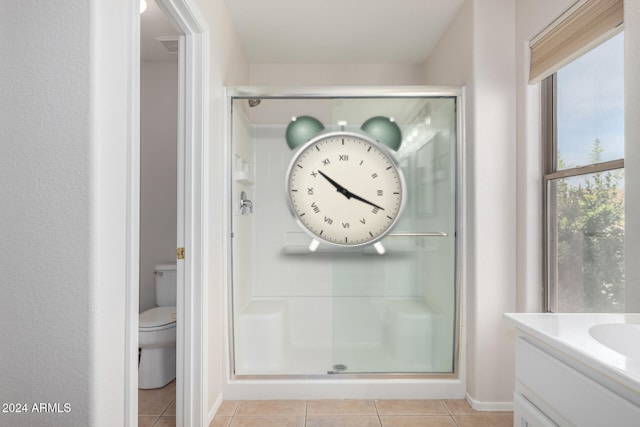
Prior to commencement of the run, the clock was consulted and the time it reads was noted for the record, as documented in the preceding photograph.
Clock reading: 10:19
